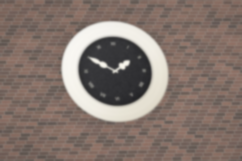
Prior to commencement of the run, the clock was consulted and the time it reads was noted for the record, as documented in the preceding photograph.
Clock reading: 1:50
